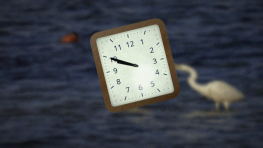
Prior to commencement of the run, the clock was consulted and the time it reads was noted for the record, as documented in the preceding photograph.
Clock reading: 9:50
